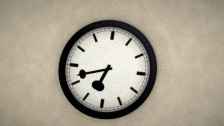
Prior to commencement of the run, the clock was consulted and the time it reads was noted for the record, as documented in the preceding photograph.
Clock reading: 6:42
